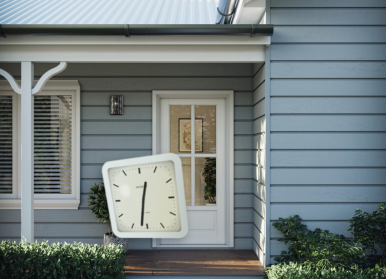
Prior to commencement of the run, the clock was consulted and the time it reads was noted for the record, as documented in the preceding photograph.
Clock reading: 12:32
